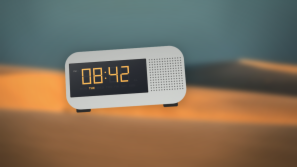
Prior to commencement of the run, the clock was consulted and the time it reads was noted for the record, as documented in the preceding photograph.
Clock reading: 8:42
